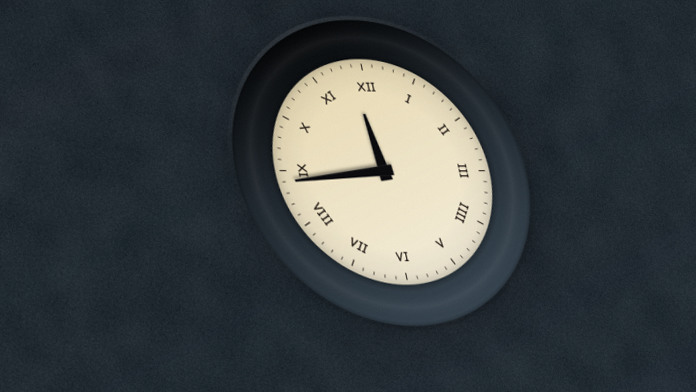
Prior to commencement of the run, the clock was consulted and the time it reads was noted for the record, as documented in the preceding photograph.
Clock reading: 11:44
